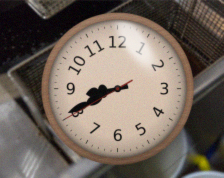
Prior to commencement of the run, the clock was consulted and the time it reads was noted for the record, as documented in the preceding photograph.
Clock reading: 8:40:40
